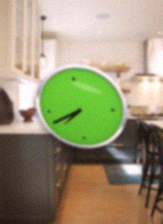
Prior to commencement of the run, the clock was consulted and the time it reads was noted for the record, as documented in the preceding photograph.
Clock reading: 7:41
